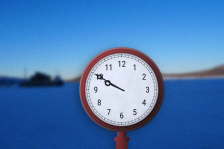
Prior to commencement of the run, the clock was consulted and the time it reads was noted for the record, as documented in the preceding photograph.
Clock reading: 9:50
